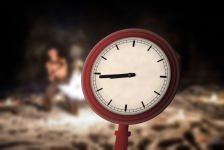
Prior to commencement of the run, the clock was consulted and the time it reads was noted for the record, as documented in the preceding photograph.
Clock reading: 8:44
